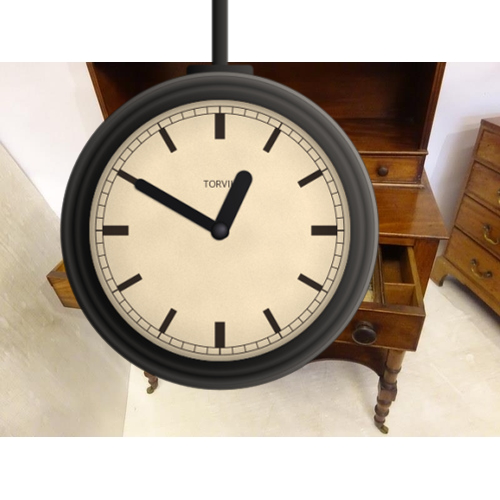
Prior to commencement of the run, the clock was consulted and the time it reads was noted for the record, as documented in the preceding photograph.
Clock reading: 12:50
